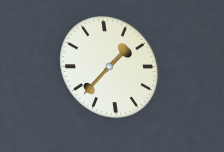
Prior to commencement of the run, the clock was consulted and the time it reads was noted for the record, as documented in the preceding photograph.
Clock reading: 1:38
